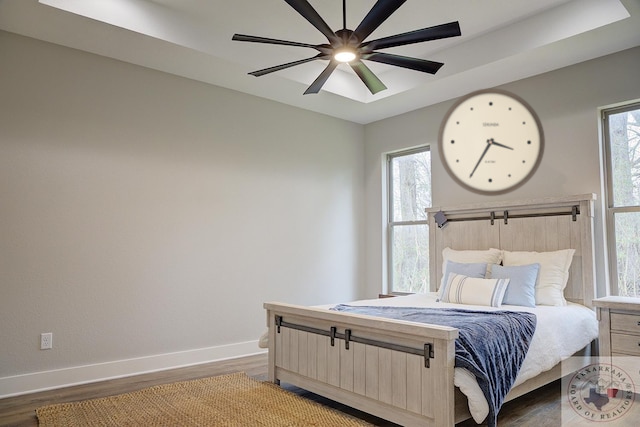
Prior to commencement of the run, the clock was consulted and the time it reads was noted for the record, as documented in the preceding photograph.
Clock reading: 3:35
